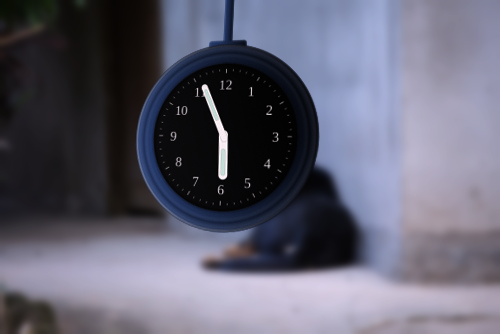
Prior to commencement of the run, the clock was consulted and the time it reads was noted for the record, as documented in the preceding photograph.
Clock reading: 5:56
